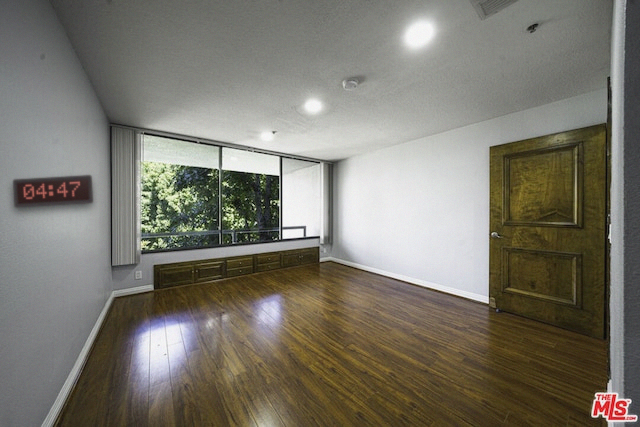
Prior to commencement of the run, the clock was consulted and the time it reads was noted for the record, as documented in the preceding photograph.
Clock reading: 4:47
